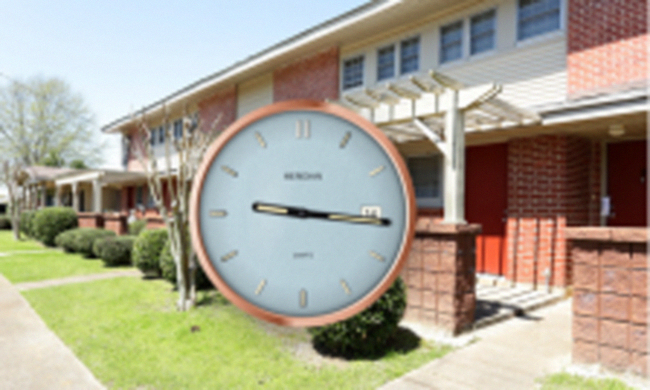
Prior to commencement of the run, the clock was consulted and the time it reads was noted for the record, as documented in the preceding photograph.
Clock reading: 9:16
